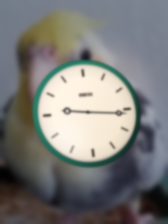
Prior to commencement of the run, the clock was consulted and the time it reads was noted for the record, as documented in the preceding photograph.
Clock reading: 9:16
